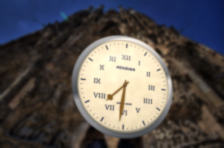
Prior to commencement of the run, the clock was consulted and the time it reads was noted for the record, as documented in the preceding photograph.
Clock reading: 7:31
